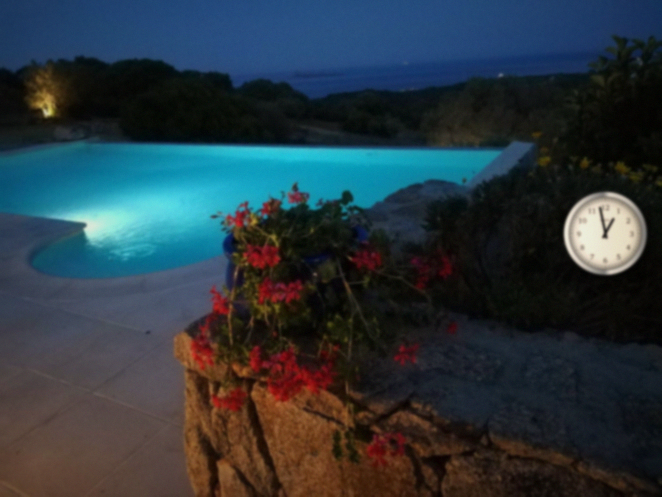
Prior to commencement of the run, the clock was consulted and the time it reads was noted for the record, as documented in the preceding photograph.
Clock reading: 12:58
